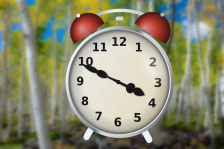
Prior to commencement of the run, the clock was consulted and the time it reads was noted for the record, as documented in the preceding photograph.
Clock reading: 3:49
